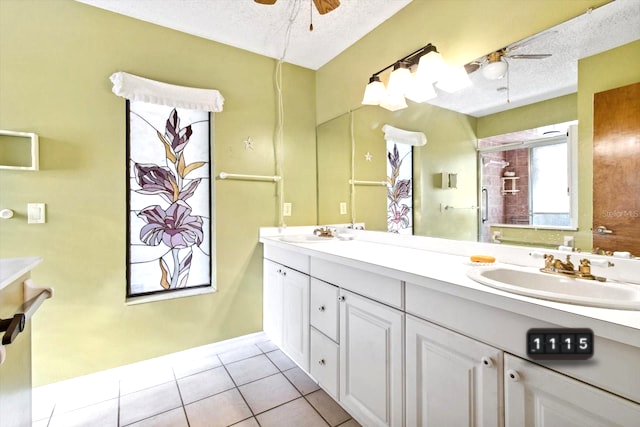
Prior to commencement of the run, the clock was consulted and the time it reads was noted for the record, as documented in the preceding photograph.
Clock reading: 11:15
